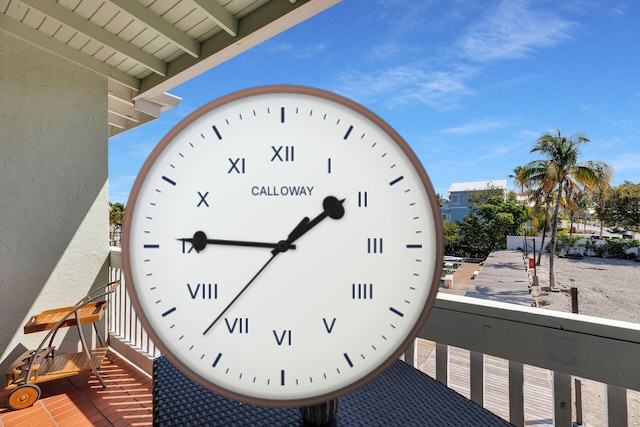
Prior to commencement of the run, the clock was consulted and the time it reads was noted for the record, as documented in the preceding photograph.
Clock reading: 1:45:37
